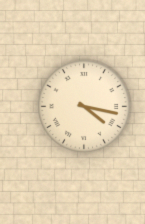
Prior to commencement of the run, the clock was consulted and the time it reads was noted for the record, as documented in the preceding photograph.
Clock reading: 4:17
